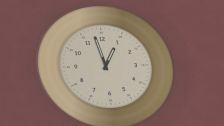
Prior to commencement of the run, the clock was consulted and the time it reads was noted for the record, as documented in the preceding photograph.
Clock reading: 12:58
